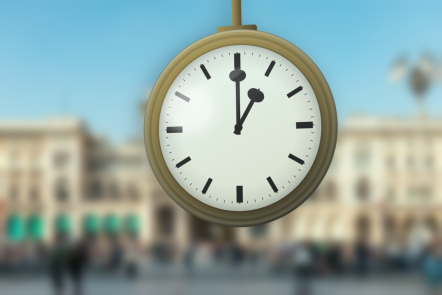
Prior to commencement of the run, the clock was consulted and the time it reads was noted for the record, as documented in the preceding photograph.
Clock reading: 1:00
